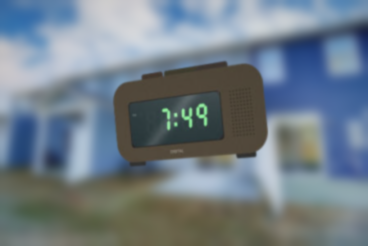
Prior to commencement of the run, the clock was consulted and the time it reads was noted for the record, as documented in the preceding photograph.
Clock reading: 7:49
